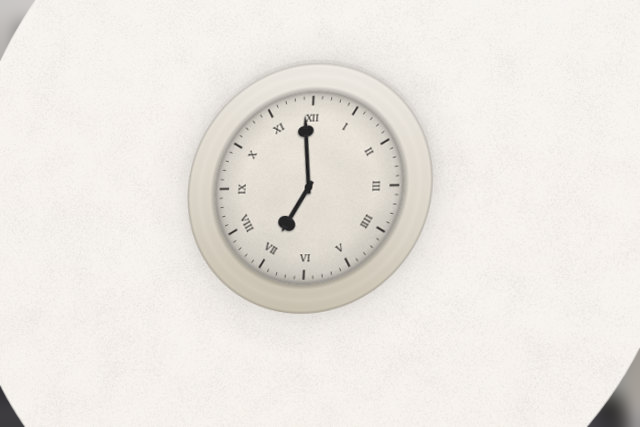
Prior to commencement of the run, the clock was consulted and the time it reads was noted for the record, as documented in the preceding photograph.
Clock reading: 6:59
